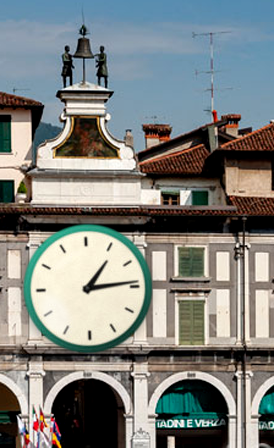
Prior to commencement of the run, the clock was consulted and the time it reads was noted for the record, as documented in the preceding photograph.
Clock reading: 1:14
